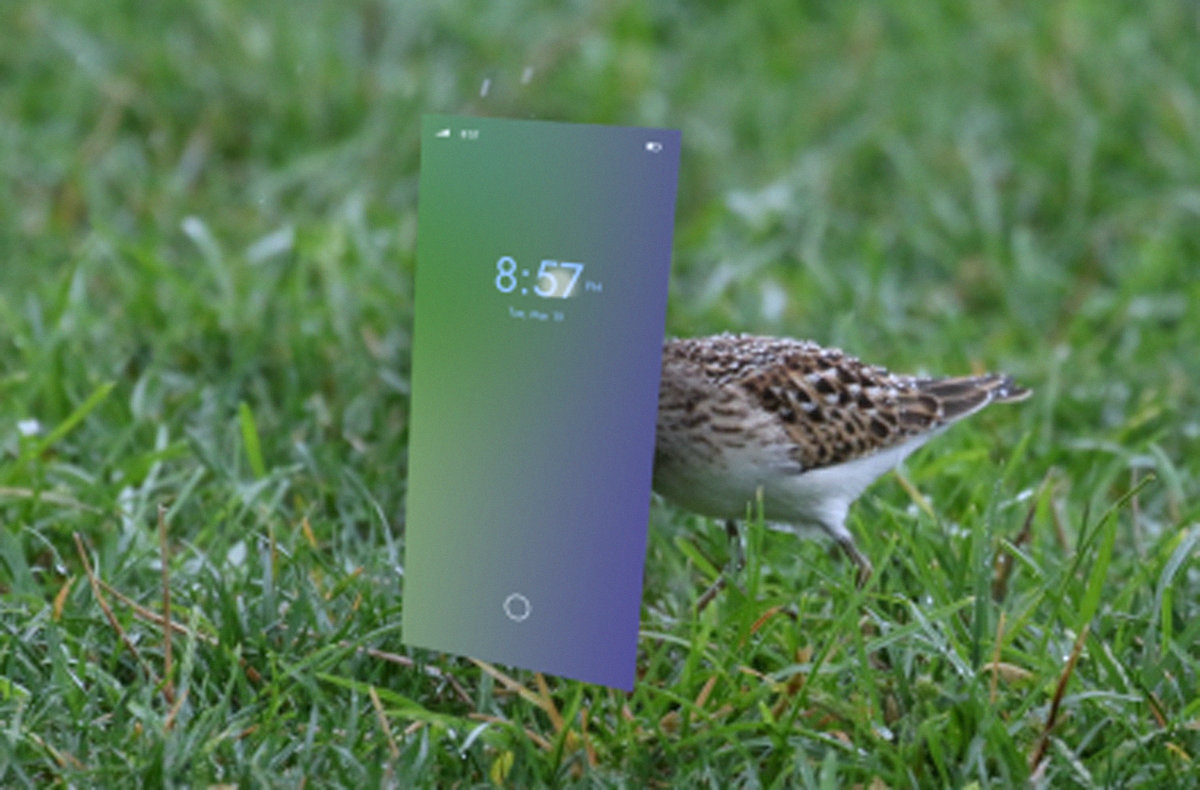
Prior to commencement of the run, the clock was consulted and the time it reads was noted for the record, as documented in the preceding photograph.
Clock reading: 8:57
